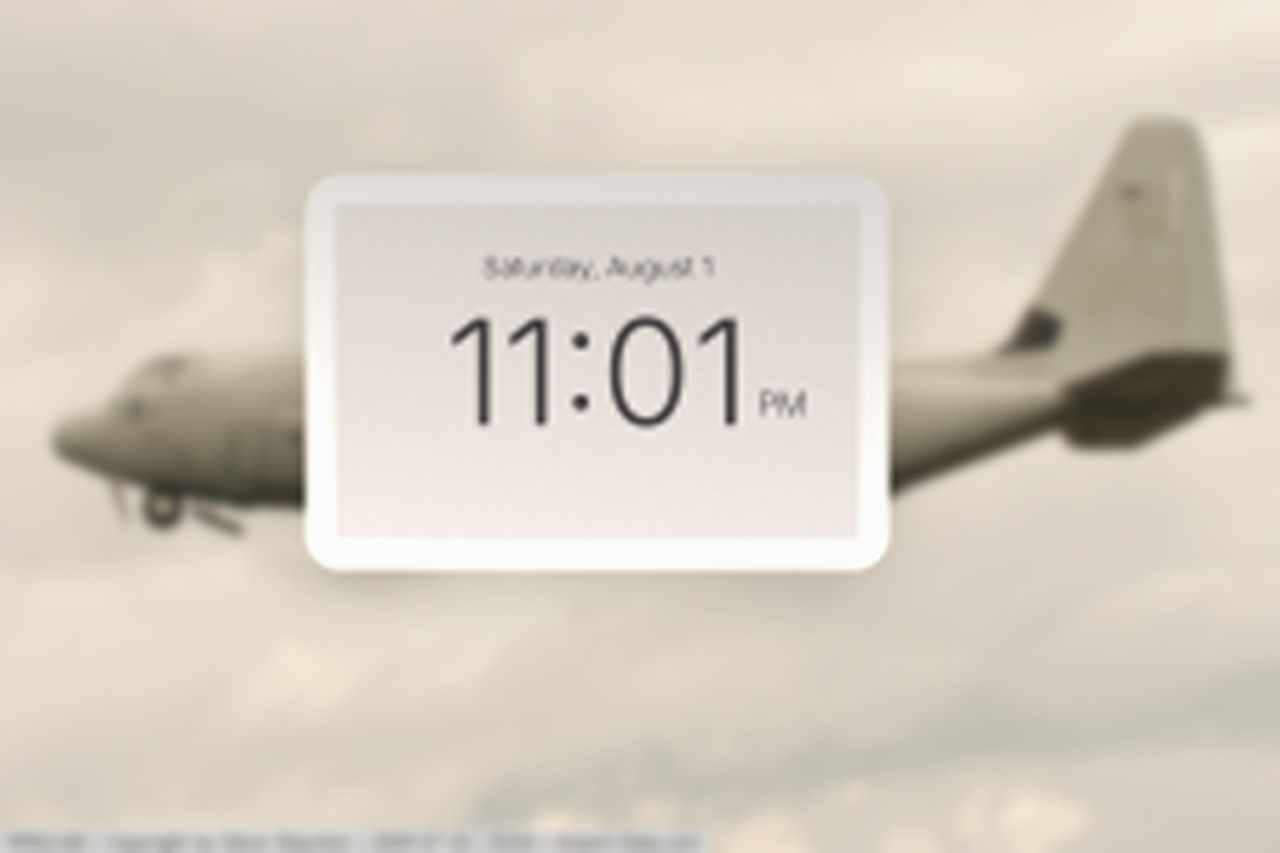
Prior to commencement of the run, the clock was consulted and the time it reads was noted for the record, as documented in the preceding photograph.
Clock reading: 11:01
